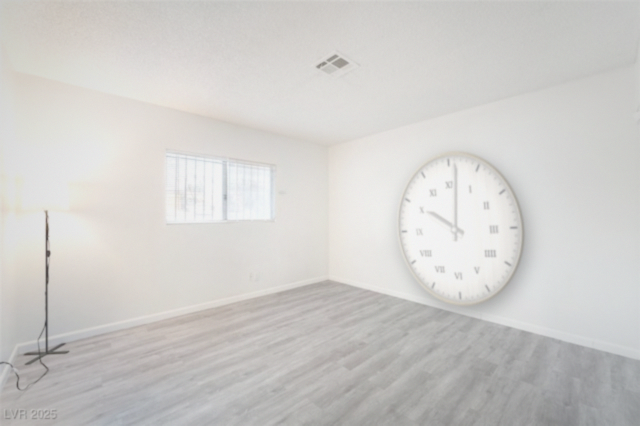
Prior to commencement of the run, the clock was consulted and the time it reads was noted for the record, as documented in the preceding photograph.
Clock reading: 10:01
